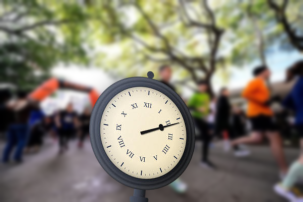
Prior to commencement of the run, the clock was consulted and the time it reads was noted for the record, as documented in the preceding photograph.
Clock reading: 2:11
